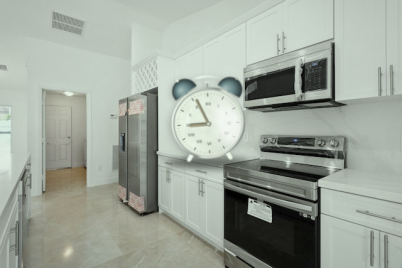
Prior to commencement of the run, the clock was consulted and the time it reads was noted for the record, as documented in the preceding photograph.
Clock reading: 8:56
